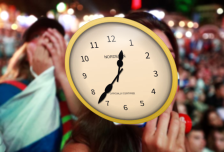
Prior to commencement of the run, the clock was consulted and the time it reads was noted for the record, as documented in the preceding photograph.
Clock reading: 12:37
